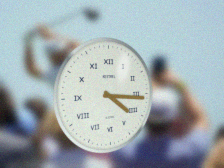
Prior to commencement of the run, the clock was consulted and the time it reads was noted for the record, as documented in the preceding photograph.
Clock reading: 4:16
